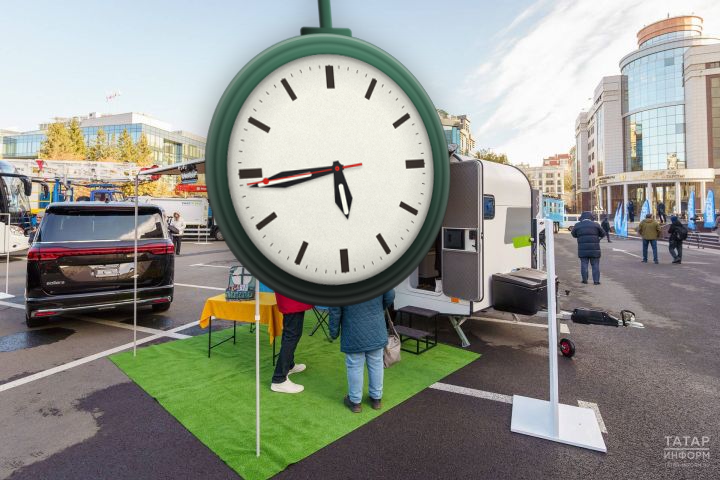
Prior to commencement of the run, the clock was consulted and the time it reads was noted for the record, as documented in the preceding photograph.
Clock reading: 5:43:44
